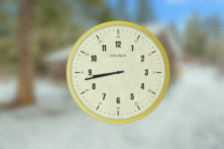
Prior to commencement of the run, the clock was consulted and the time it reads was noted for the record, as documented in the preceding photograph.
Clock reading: 8:43
